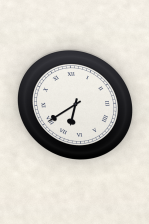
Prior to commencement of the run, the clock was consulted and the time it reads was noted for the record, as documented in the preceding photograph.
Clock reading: 6:40
